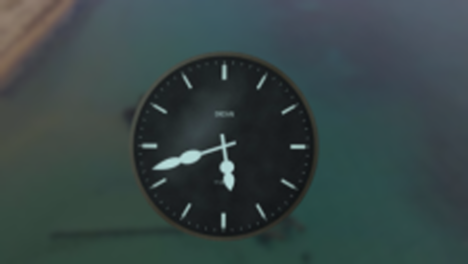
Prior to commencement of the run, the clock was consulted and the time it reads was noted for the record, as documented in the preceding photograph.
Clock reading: 5:42
